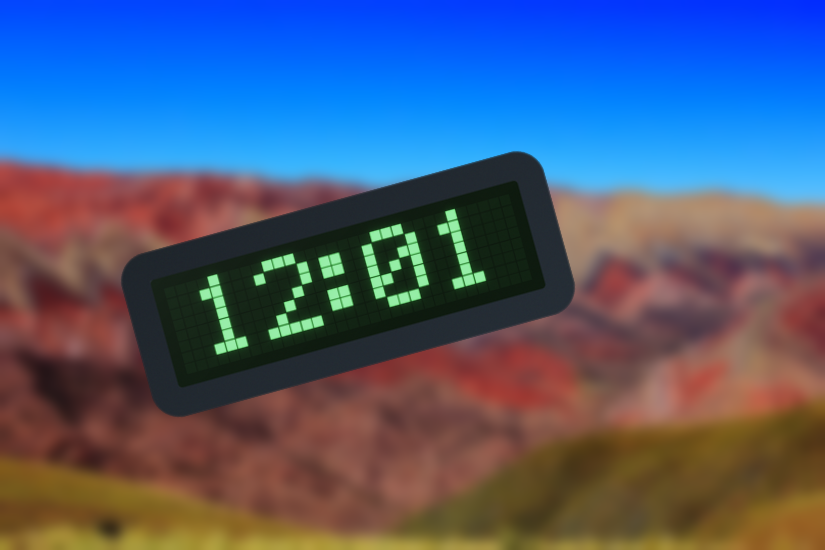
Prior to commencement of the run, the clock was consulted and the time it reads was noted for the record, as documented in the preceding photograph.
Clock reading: 12:01
